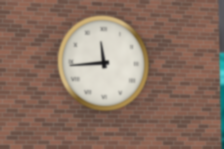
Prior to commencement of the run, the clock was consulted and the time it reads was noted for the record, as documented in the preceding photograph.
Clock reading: 11:44
